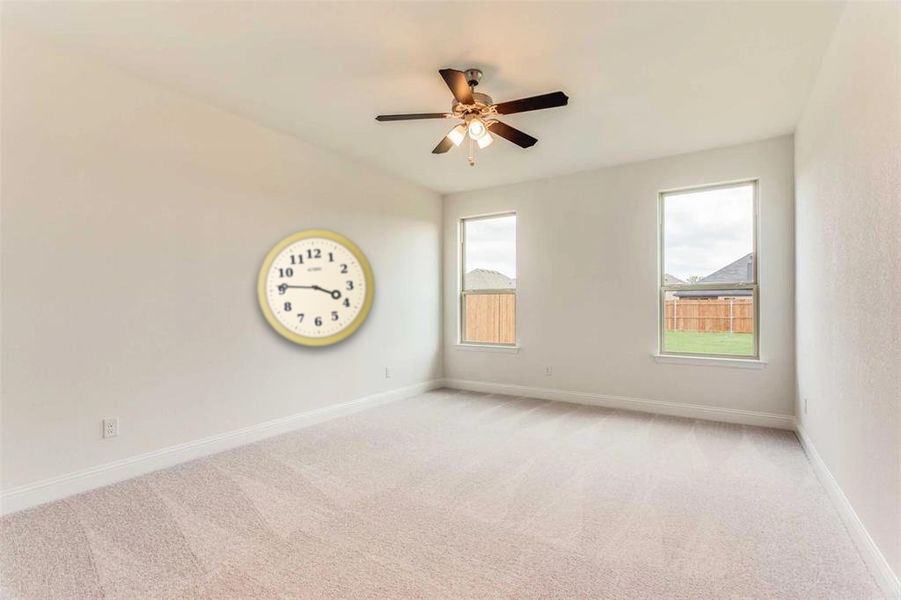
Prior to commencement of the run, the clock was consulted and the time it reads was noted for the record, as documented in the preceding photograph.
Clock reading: 3:46
